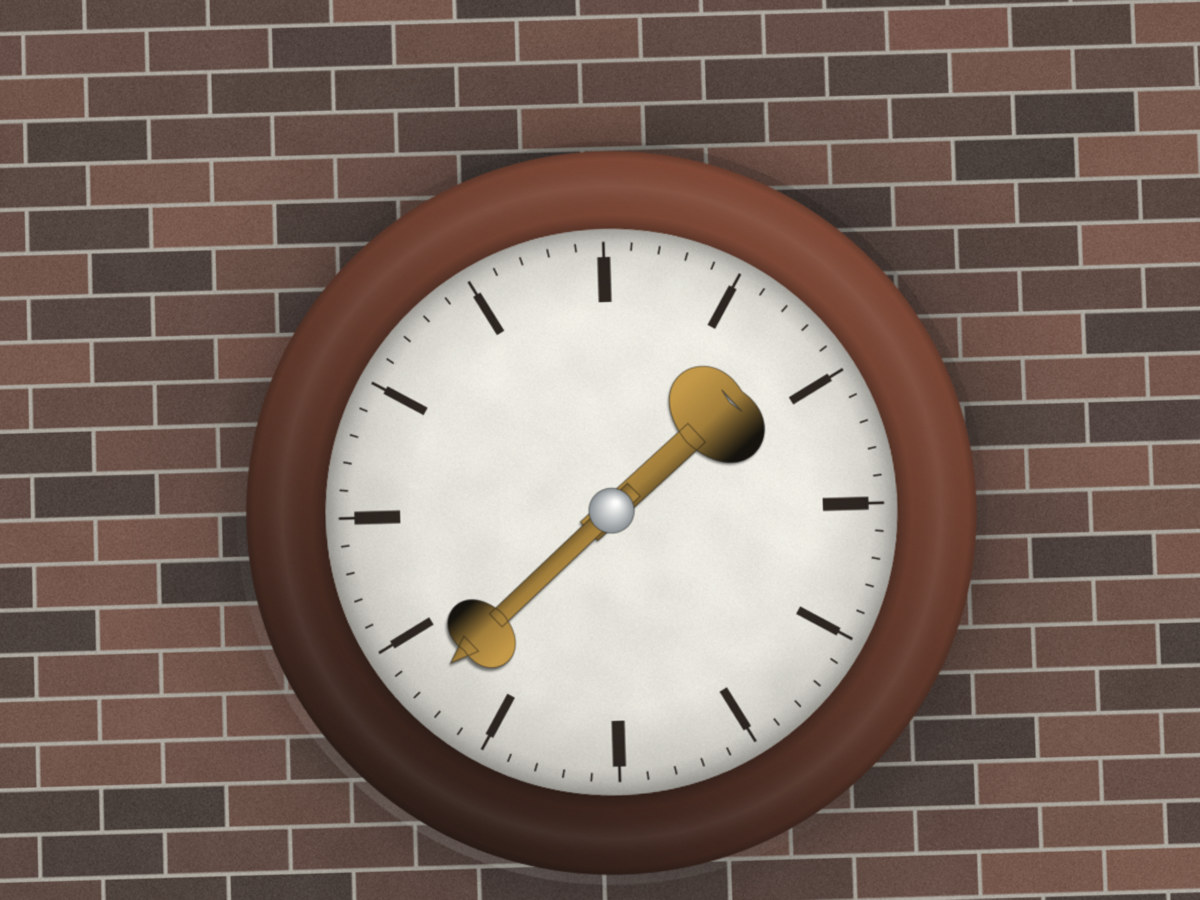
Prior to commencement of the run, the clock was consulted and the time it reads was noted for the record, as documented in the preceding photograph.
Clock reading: 1:38
